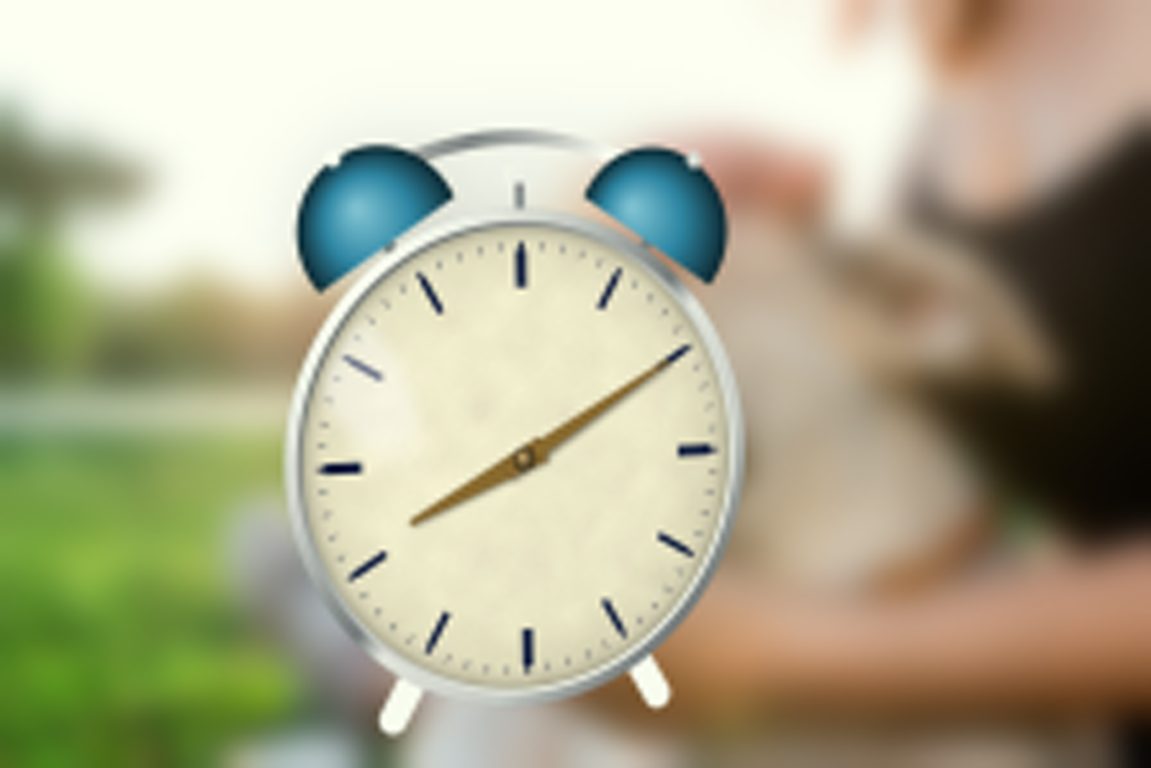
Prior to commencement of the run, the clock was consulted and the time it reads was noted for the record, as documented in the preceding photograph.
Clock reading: 8:10
